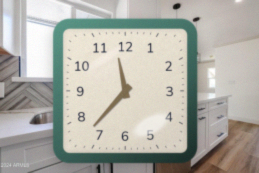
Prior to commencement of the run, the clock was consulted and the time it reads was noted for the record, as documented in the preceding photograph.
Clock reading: 11:37
